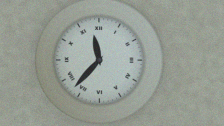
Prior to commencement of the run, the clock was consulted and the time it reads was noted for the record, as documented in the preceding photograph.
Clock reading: 11:37
